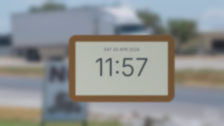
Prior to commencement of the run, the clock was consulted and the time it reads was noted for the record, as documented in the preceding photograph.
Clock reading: 11:57
